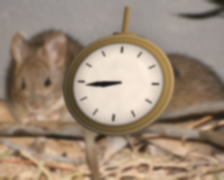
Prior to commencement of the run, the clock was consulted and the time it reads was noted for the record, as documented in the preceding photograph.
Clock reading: 8:44
